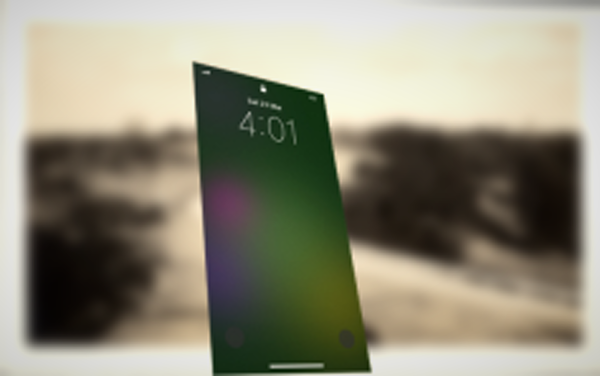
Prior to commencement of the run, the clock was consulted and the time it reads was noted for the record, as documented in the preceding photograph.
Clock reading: 4:01
